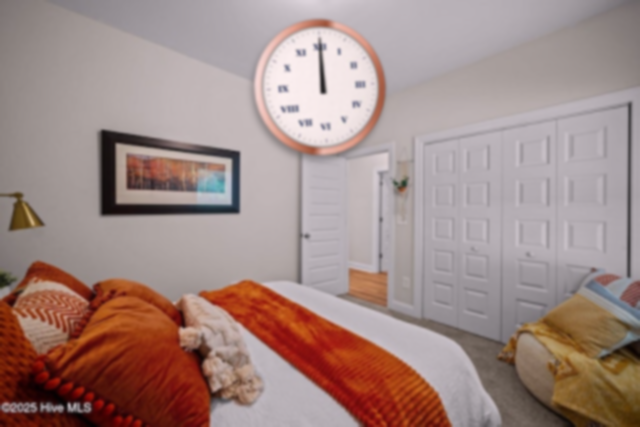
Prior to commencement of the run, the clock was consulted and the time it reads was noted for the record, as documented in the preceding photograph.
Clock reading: 12:00
